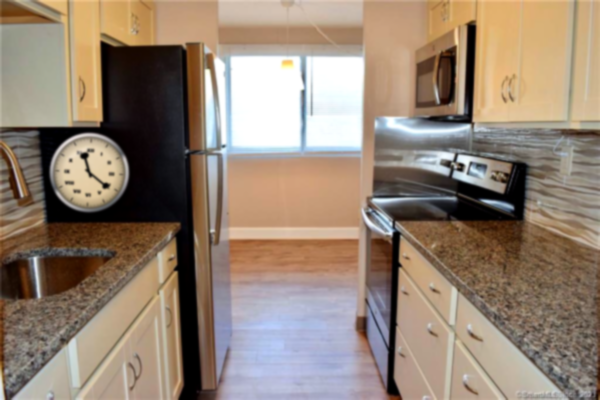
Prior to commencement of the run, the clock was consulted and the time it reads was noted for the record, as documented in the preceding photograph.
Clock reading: 11:21
